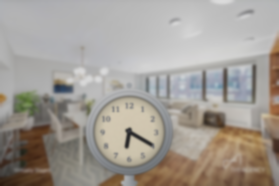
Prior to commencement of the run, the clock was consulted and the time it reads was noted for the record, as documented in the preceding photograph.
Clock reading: 6:20
